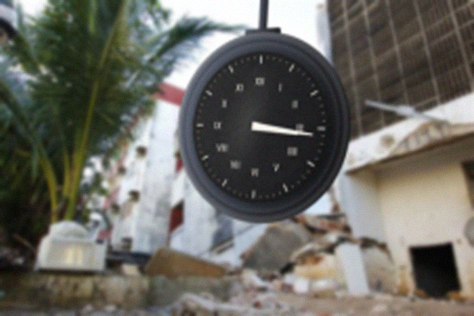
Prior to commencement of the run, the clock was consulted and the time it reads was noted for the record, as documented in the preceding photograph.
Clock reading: 3:16
